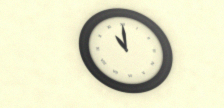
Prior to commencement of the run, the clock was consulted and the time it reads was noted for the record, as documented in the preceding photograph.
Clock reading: 11:00
